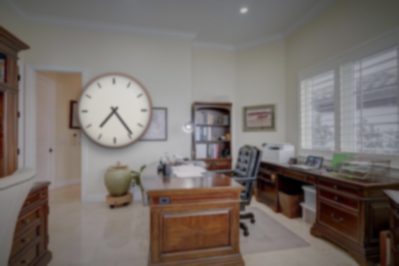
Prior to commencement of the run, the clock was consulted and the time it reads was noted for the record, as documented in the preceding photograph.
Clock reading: 7:24
